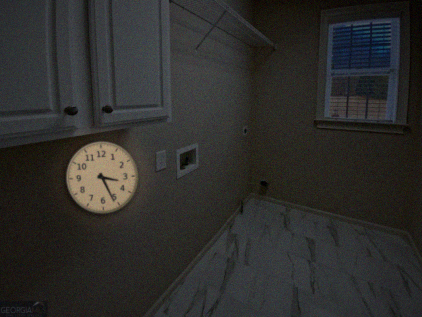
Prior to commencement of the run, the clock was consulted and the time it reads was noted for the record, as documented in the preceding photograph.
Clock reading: 3:26
